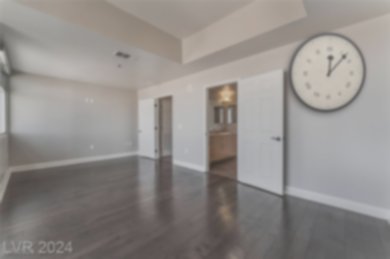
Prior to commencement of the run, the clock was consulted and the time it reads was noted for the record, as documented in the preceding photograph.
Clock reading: 12:07
